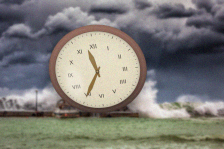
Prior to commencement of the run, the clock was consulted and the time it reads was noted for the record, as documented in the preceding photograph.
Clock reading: 11:35
